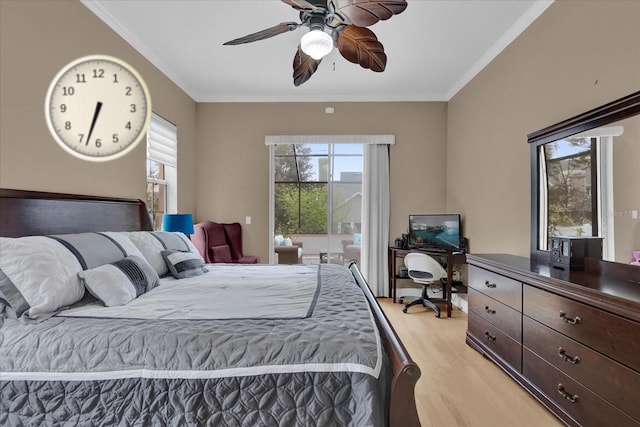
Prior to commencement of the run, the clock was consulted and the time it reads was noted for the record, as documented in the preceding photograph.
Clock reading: 6:33
